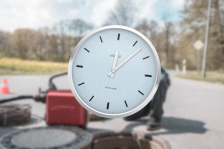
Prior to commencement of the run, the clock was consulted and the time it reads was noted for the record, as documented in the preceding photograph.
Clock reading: 12:07
